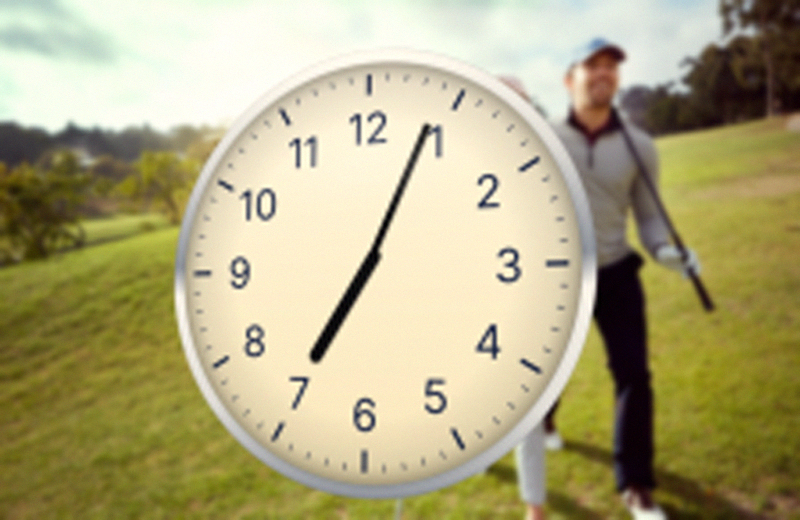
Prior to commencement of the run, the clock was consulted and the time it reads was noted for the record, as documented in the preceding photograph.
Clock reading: 7:04
